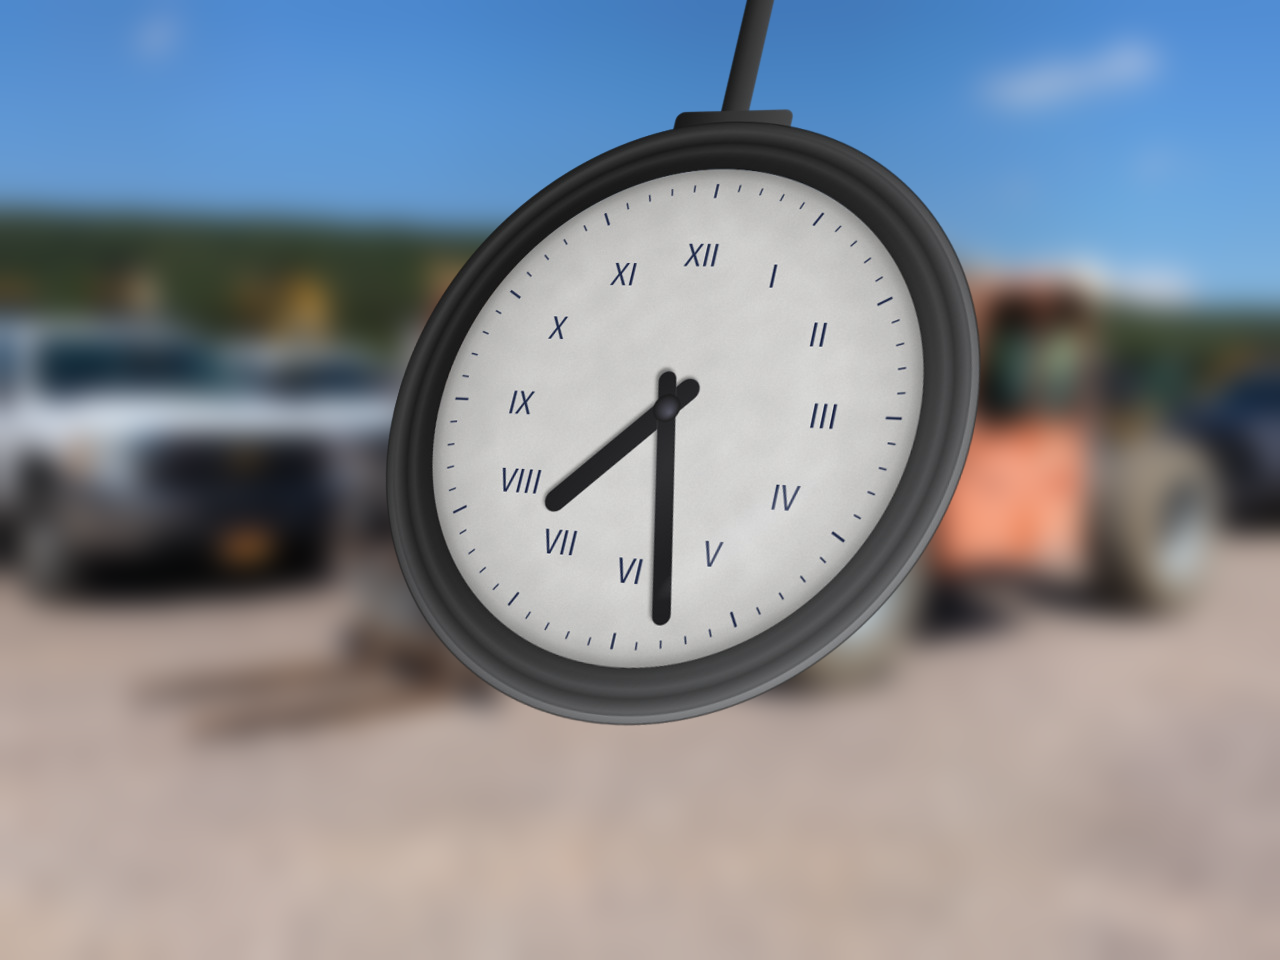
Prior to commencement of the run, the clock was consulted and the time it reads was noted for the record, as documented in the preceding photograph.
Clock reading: 7:28
